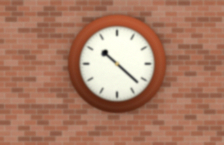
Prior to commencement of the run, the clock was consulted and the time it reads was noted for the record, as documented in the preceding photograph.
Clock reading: 10:22
